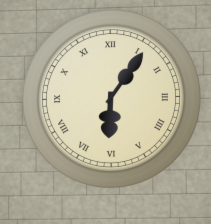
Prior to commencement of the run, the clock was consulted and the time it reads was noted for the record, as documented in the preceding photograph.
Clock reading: 6:06
